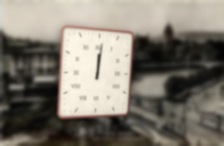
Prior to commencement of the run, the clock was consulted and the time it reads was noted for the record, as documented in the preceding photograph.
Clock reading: 12:01
